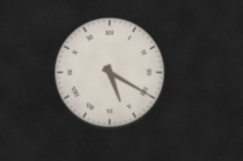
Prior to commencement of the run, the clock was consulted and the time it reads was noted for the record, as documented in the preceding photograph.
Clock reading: 5:20
